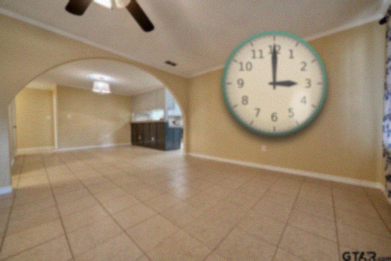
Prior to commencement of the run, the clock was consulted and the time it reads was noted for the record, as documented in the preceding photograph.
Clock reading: 3:00
